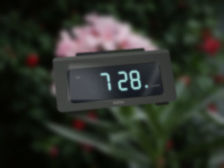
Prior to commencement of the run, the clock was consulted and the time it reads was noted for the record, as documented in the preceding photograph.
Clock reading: 7:28
